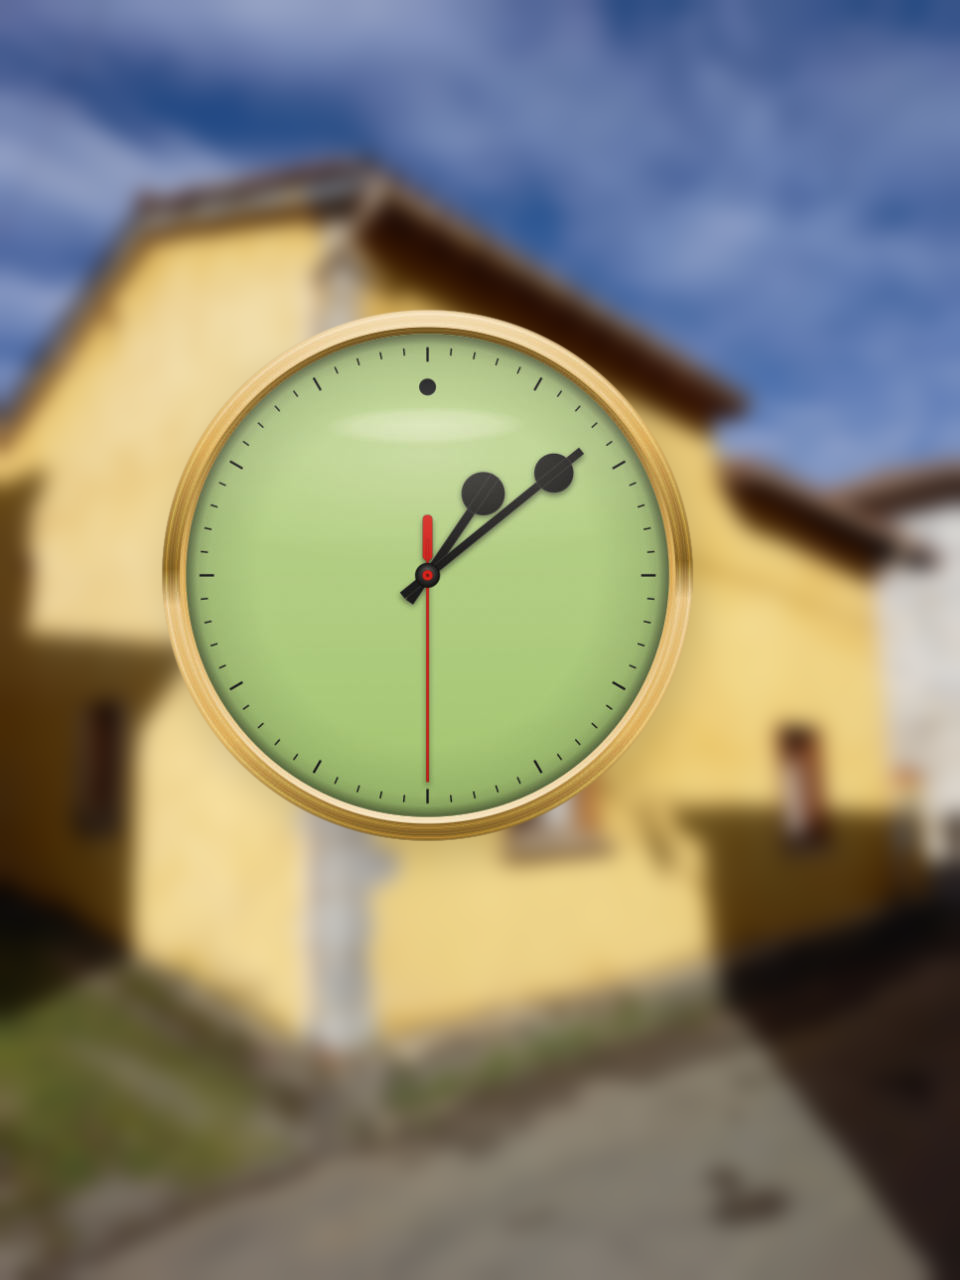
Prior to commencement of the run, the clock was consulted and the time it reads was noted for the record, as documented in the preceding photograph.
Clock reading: 1:08:30
